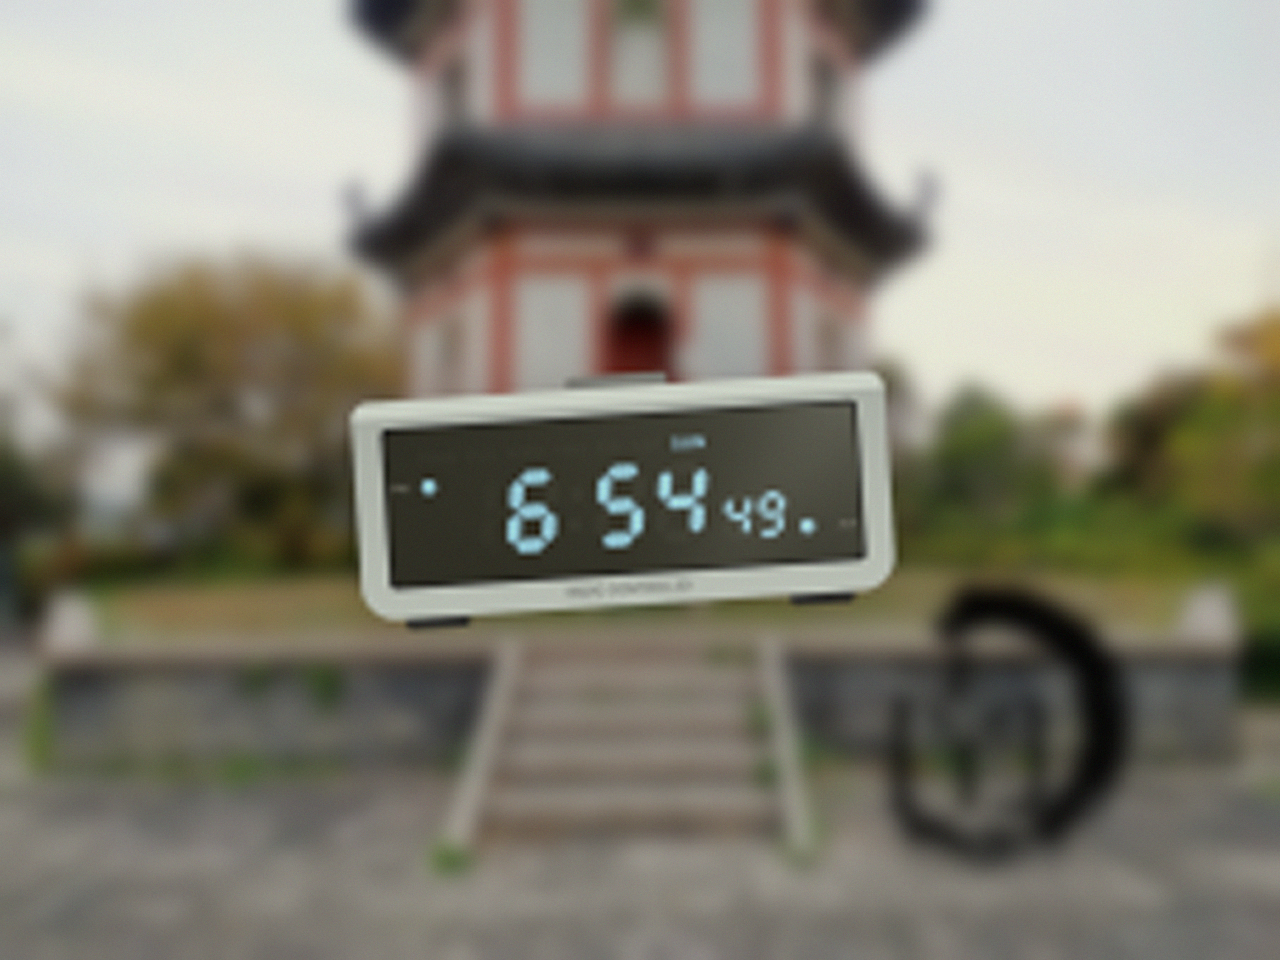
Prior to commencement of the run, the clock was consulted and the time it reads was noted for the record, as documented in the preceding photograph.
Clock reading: 6:54:49
